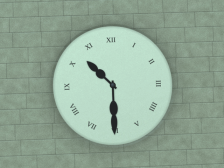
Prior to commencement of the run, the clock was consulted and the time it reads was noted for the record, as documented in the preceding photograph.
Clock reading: 10:30
